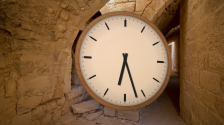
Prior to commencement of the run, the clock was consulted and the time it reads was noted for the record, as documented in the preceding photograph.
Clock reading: 6:27
